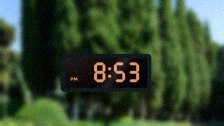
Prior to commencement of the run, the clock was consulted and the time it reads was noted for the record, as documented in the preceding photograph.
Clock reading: 8:53
